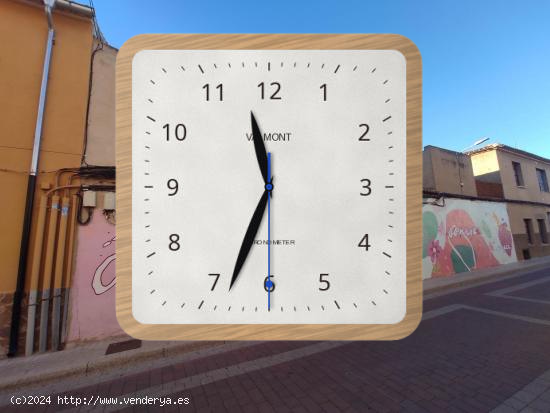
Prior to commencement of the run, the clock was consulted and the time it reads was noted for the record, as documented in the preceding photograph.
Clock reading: 11:33:30
